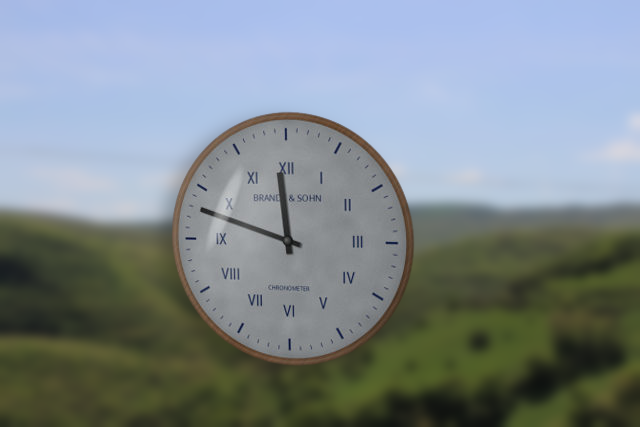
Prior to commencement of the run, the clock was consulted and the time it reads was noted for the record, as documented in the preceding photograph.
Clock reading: 11:48
